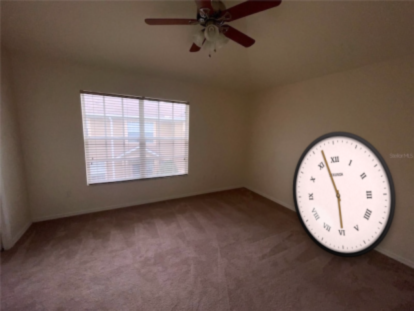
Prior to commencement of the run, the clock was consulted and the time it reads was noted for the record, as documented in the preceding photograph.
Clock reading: 5:57
